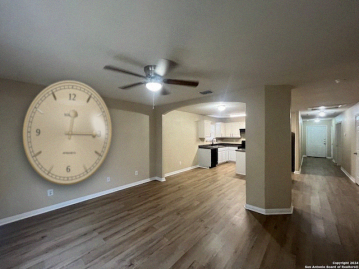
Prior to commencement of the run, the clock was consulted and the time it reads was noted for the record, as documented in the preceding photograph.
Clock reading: 12:15
